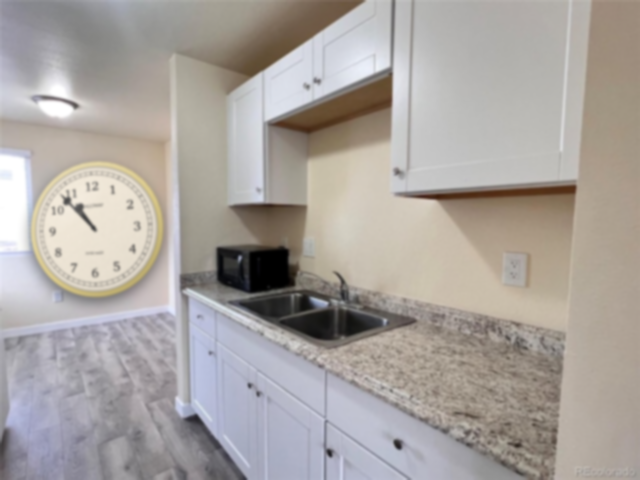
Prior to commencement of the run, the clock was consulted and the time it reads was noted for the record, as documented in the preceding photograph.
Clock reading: 10:53
